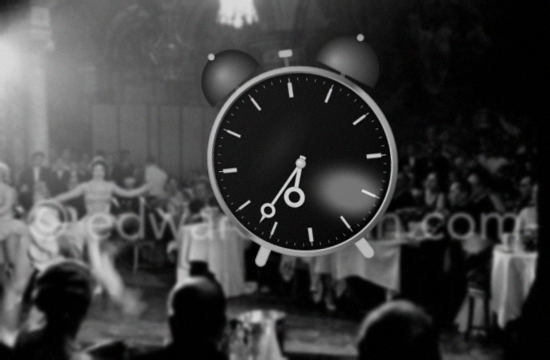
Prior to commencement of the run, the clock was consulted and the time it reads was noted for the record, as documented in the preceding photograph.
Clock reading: 6:37
